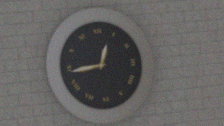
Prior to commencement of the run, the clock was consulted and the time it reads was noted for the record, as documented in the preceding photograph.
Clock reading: 12:44
